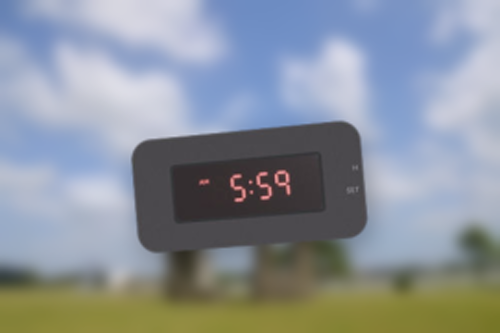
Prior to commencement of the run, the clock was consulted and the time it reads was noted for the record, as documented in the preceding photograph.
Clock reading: 5:59
